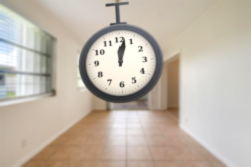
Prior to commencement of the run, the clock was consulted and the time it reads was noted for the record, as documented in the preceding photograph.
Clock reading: 12:02
